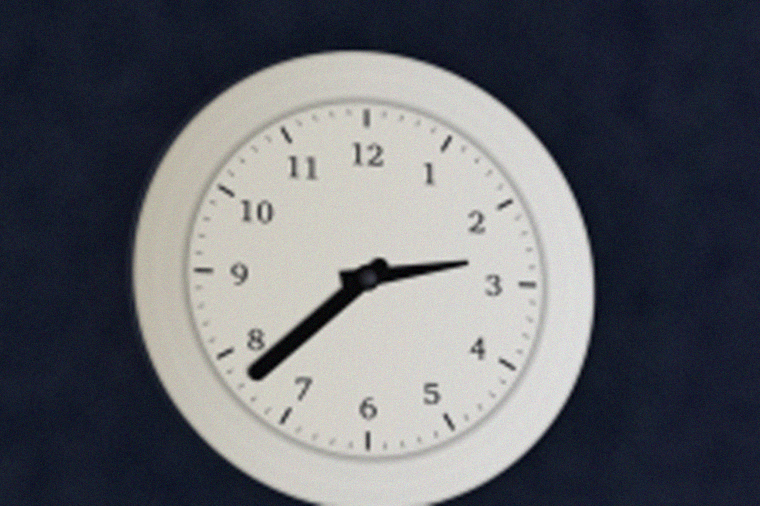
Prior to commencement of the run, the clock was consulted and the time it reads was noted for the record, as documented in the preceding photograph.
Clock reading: 2:38
